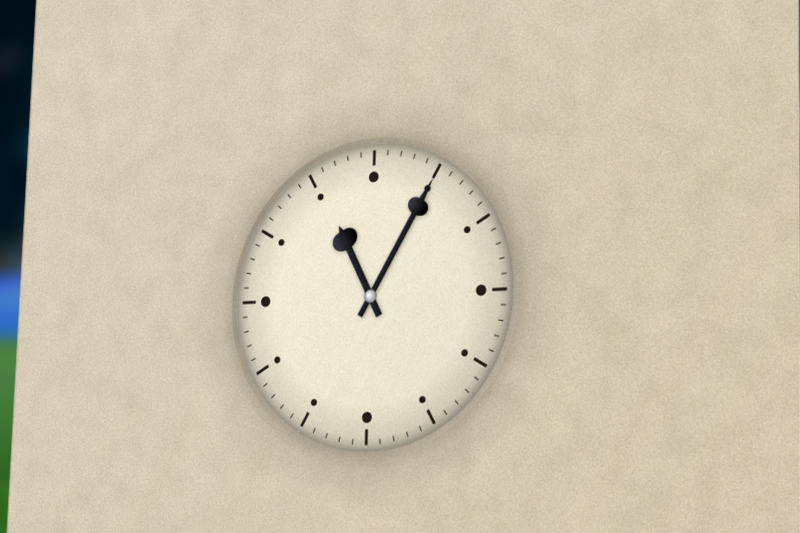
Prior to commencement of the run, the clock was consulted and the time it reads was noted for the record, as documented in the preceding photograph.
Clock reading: 11:05
